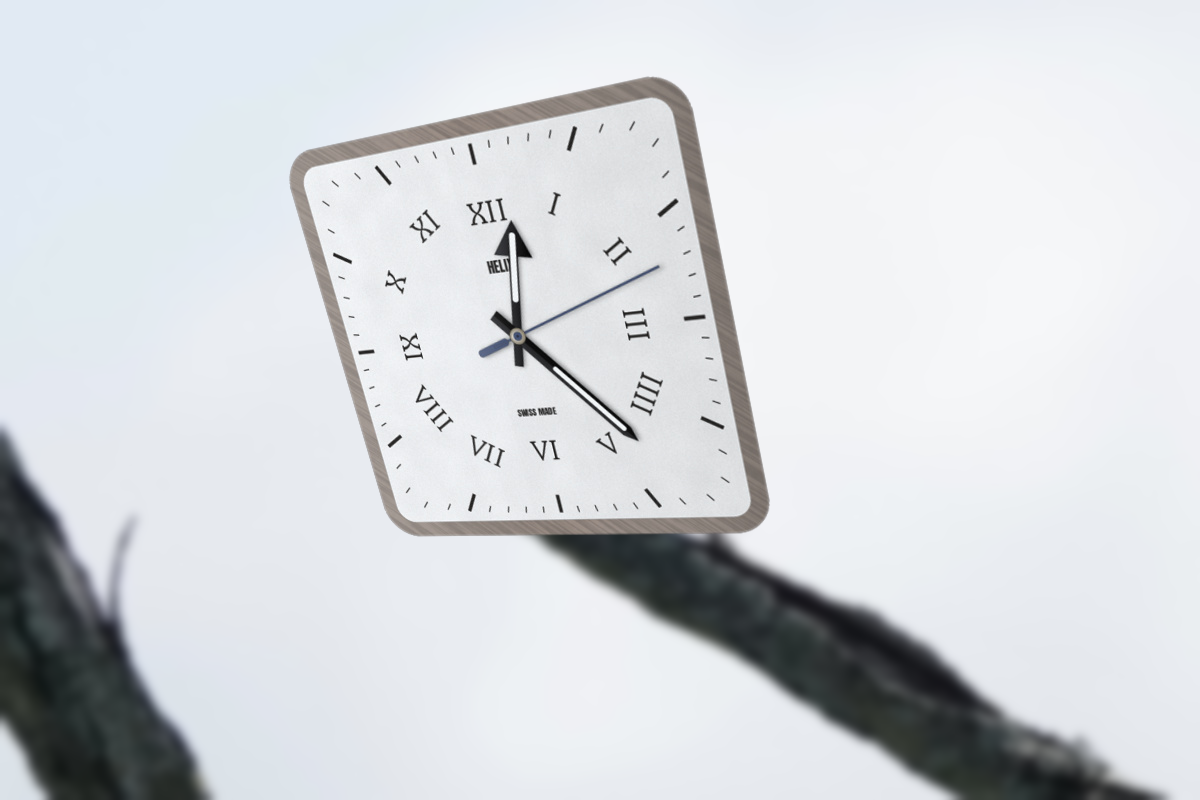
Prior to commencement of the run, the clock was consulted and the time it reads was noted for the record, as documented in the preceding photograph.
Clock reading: 12:23:12
